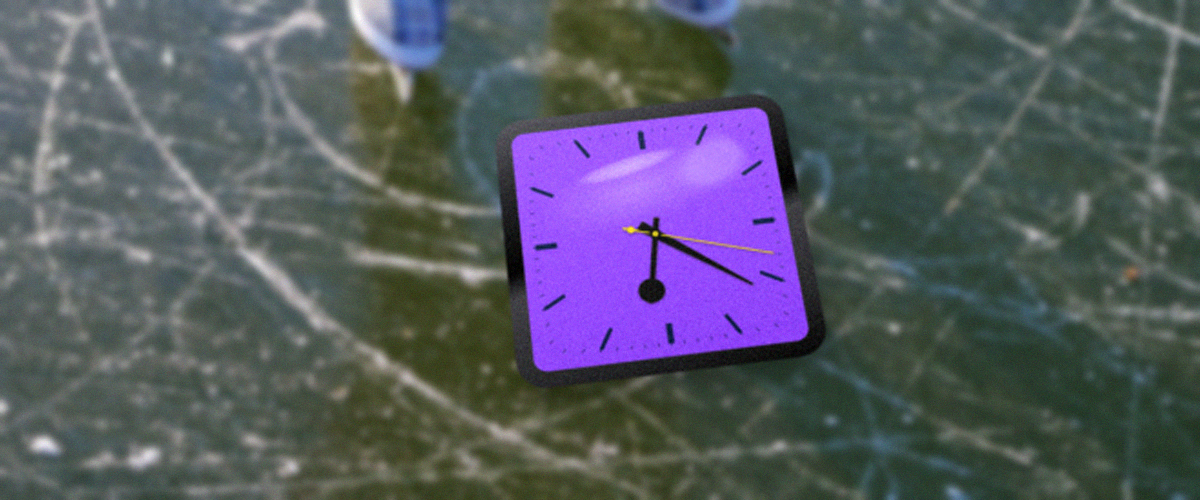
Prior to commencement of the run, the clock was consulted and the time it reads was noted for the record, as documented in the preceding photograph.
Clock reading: 6:21:18
